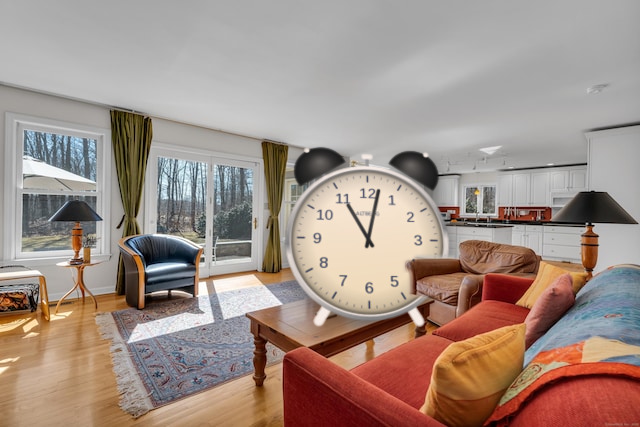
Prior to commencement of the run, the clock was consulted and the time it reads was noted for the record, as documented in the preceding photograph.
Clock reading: 11:02
